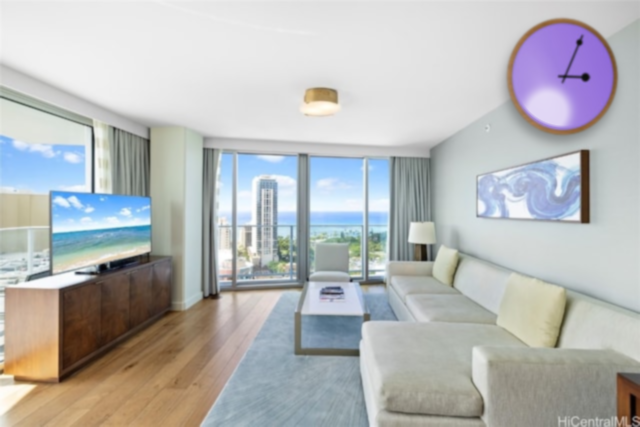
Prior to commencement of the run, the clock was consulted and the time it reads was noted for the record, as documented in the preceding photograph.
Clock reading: 3:04
